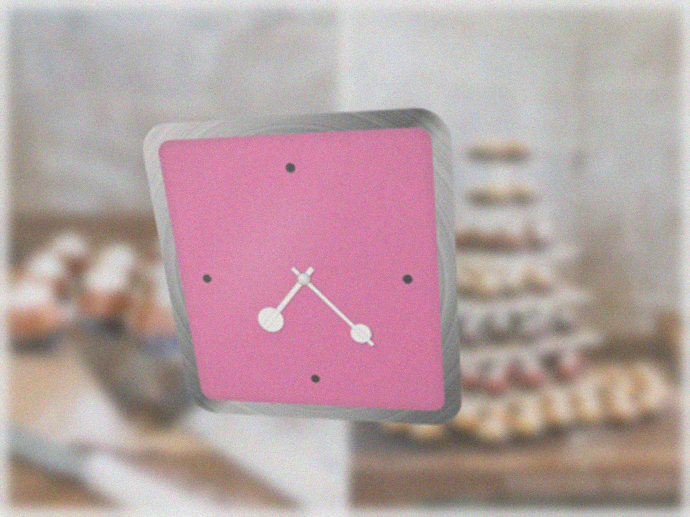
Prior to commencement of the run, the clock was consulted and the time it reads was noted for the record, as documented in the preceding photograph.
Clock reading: 7:23
